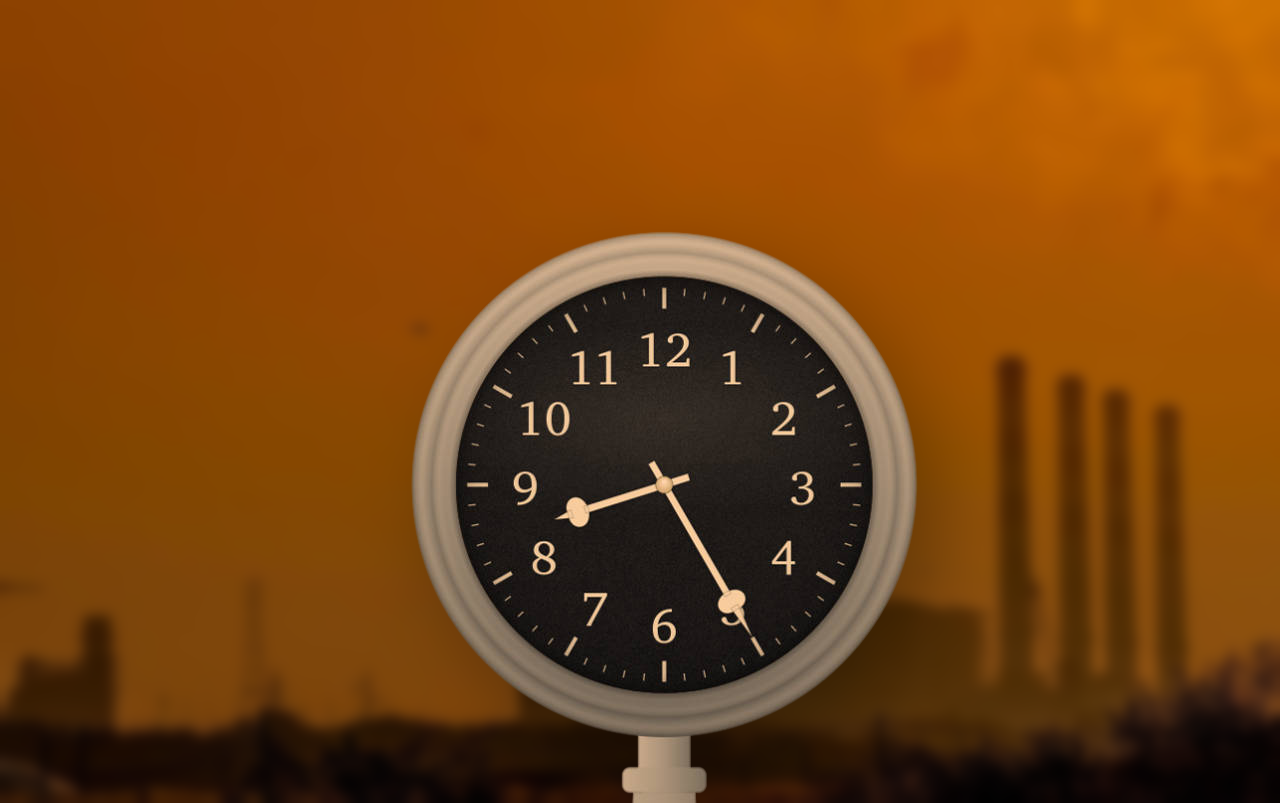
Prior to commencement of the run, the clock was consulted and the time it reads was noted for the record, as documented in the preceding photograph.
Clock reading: 8:25
